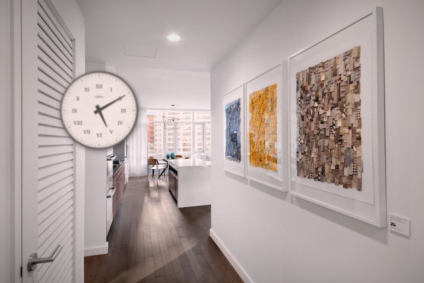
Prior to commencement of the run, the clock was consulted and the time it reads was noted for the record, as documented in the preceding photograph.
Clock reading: 5:10
